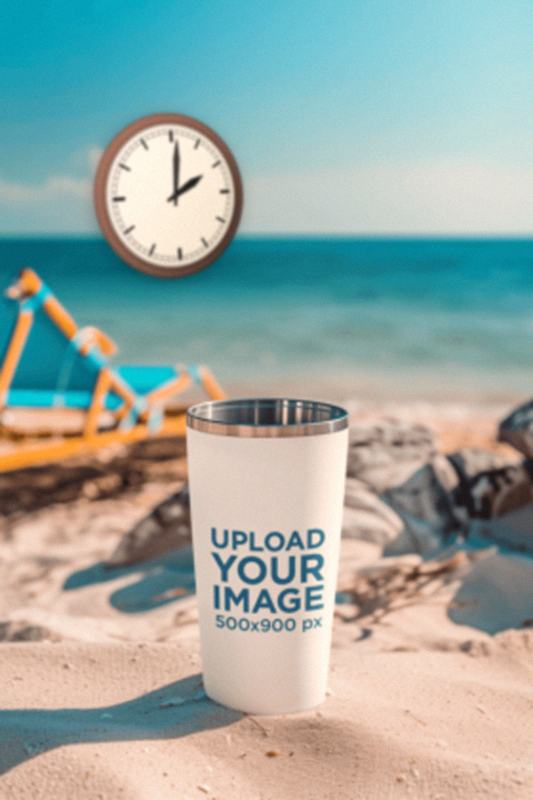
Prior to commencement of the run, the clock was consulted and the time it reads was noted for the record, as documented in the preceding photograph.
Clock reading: 2:01
